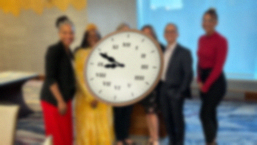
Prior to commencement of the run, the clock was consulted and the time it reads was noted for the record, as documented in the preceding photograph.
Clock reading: 8:49
